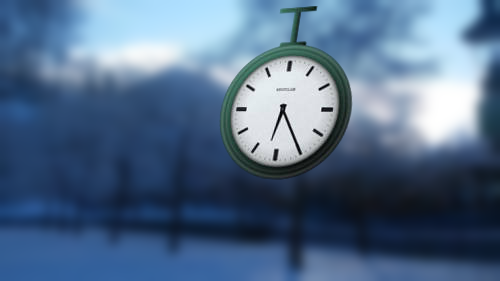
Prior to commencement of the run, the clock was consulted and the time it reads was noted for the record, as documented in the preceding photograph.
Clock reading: 6:25
